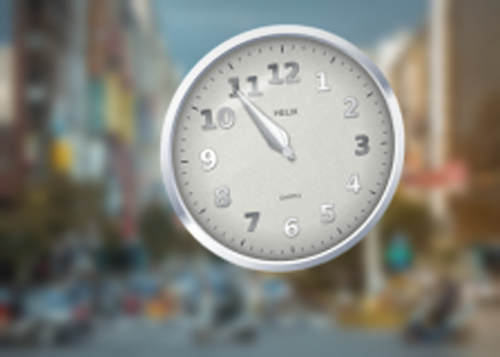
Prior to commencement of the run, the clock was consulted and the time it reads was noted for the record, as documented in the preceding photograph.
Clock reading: 10:54
